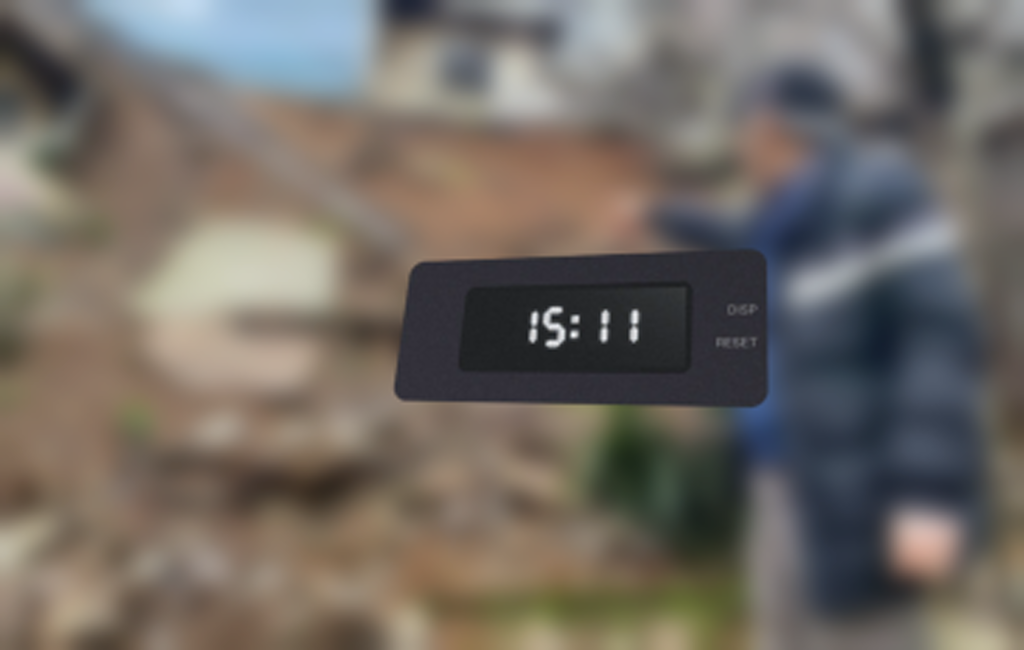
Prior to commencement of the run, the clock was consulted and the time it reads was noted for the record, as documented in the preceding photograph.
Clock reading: 15:11
